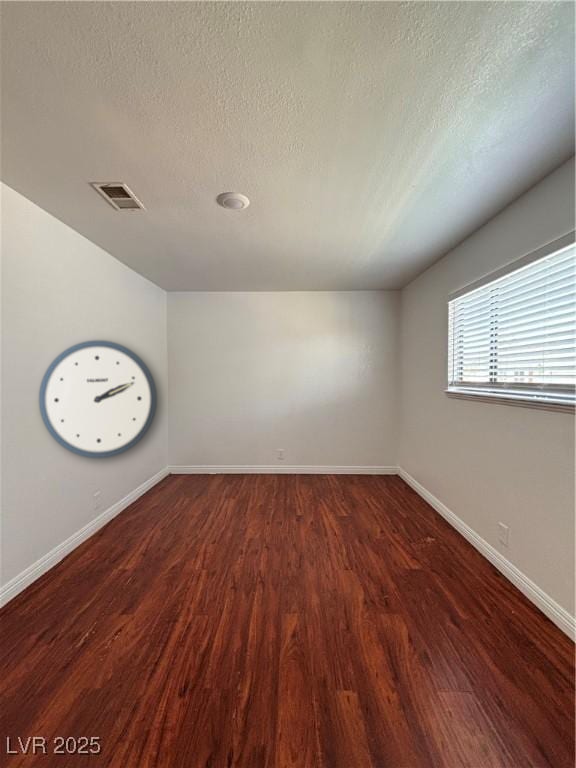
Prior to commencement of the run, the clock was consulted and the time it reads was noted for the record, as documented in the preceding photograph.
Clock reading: 2:11
